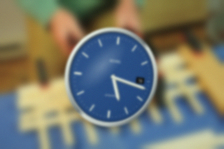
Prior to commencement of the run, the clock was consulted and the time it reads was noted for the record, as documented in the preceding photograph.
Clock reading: 5:17
